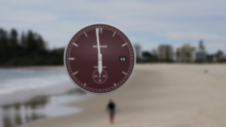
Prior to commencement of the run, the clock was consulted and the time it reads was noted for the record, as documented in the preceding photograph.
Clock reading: 5:59
